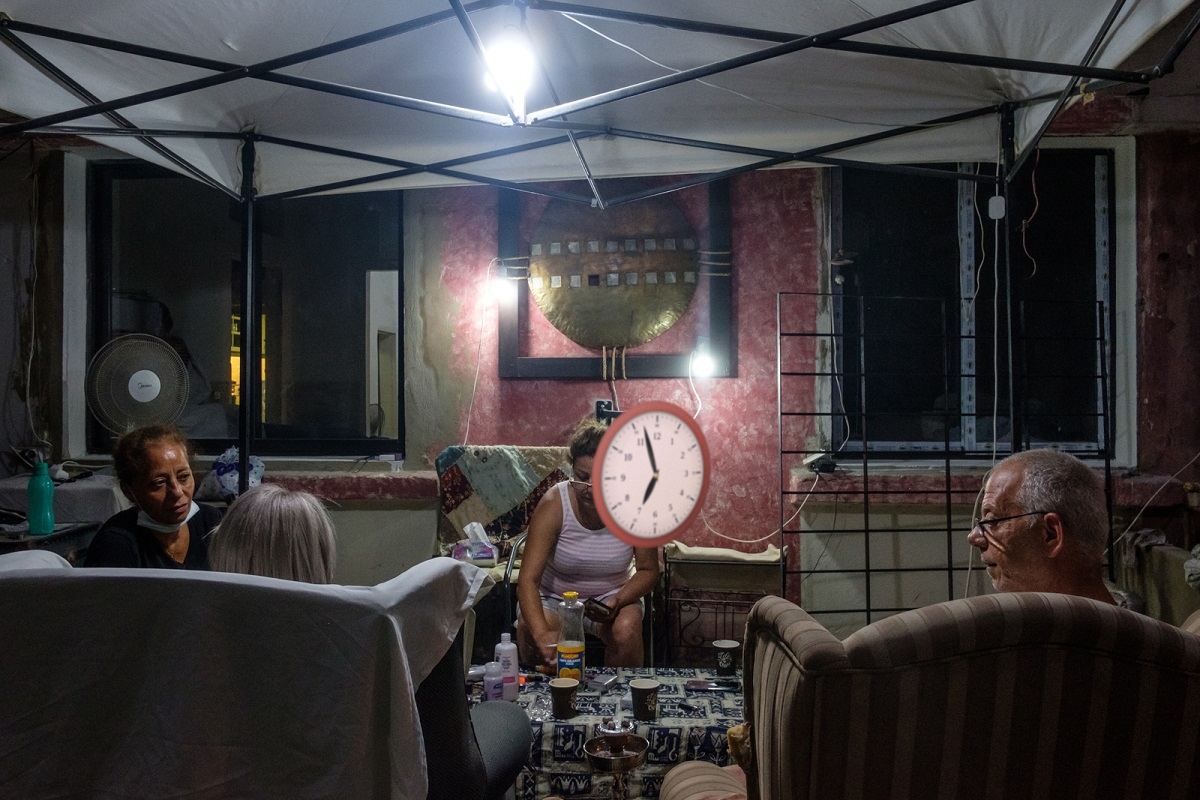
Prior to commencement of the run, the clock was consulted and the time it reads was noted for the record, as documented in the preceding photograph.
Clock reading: 6:57
